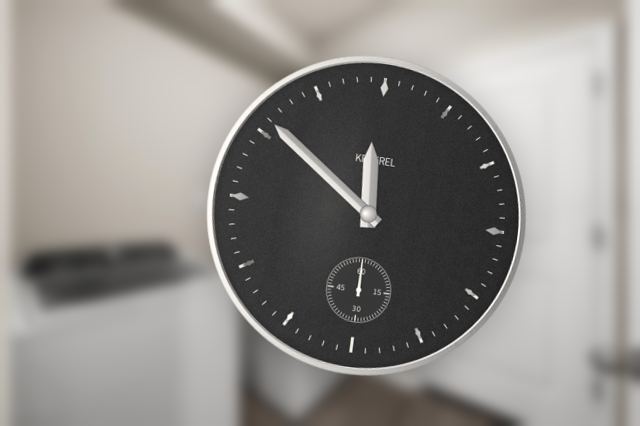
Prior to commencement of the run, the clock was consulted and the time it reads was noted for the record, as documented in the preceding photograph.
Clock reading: 11:51
